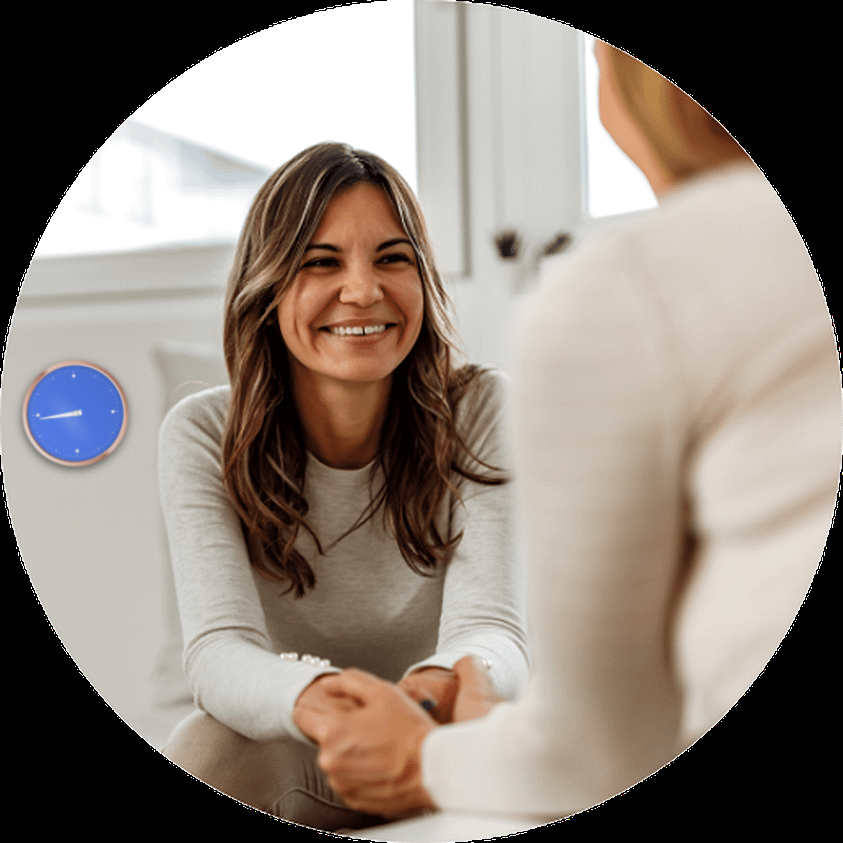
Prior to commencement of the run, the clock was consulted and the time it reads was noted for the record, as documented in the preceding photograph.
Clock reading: 8:44
